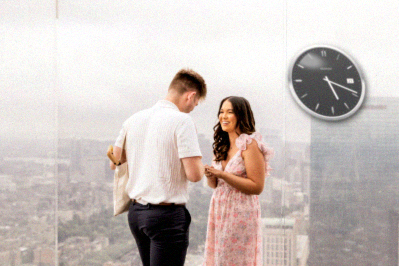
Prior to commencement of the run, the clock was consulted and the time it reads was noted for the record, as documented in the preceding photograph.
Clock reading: 5:19
